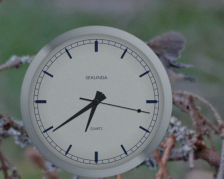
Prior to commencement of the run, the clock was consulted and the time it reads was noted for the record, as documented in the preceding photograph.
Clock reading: 6:39:17
